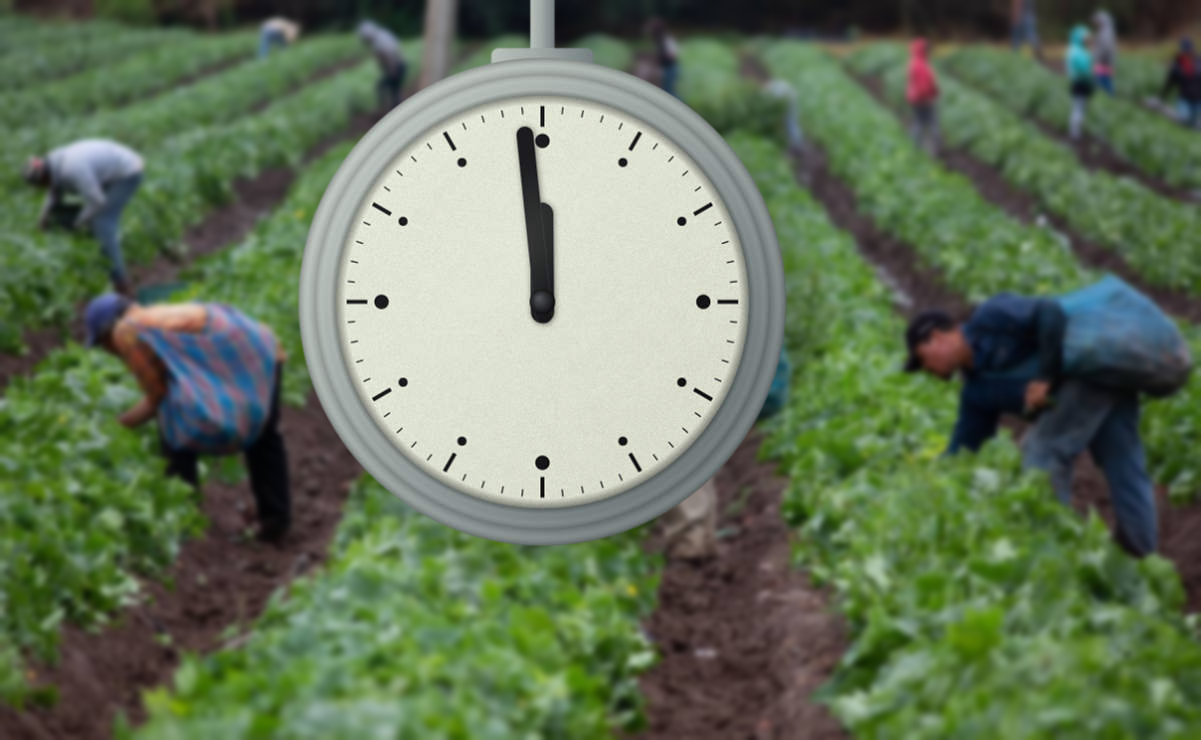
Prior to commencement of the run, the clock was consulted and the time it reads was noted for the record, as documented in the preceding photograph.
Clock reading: 11:59
